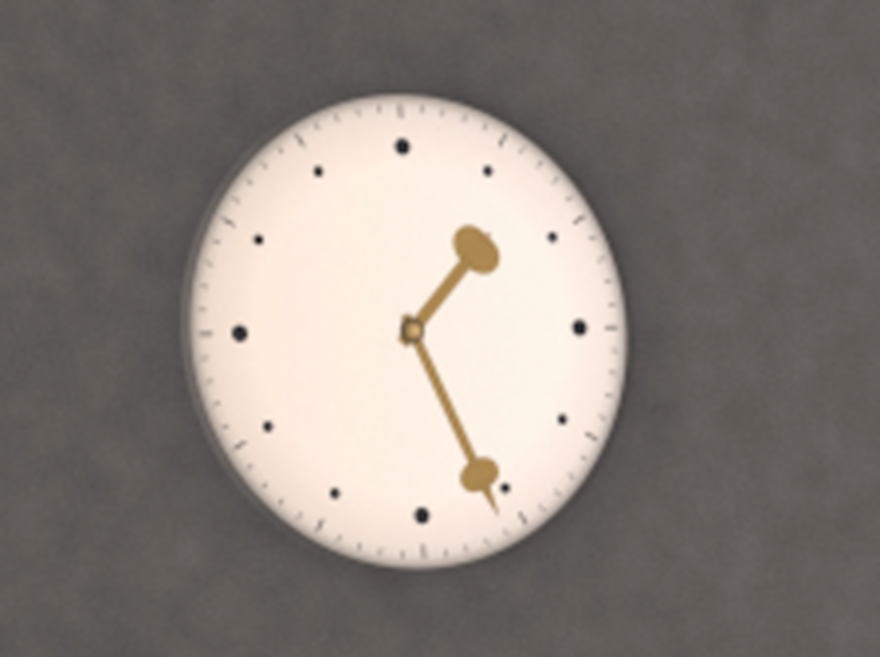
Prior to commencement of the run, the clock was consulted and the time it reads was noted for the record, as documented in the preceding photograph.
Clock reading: 1:26
